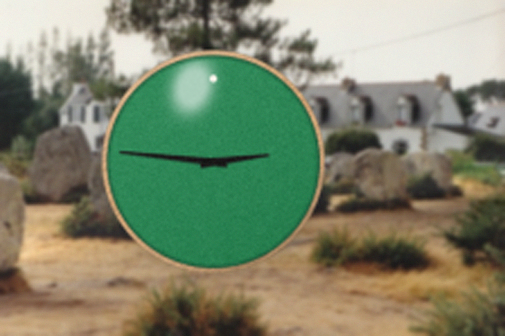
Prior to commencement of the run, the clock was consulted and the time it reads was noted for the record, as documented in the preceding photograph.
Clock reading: 2:46
